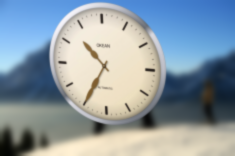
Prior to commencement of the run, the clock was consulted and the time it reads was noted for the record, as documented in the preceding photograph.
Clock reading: 10:35
